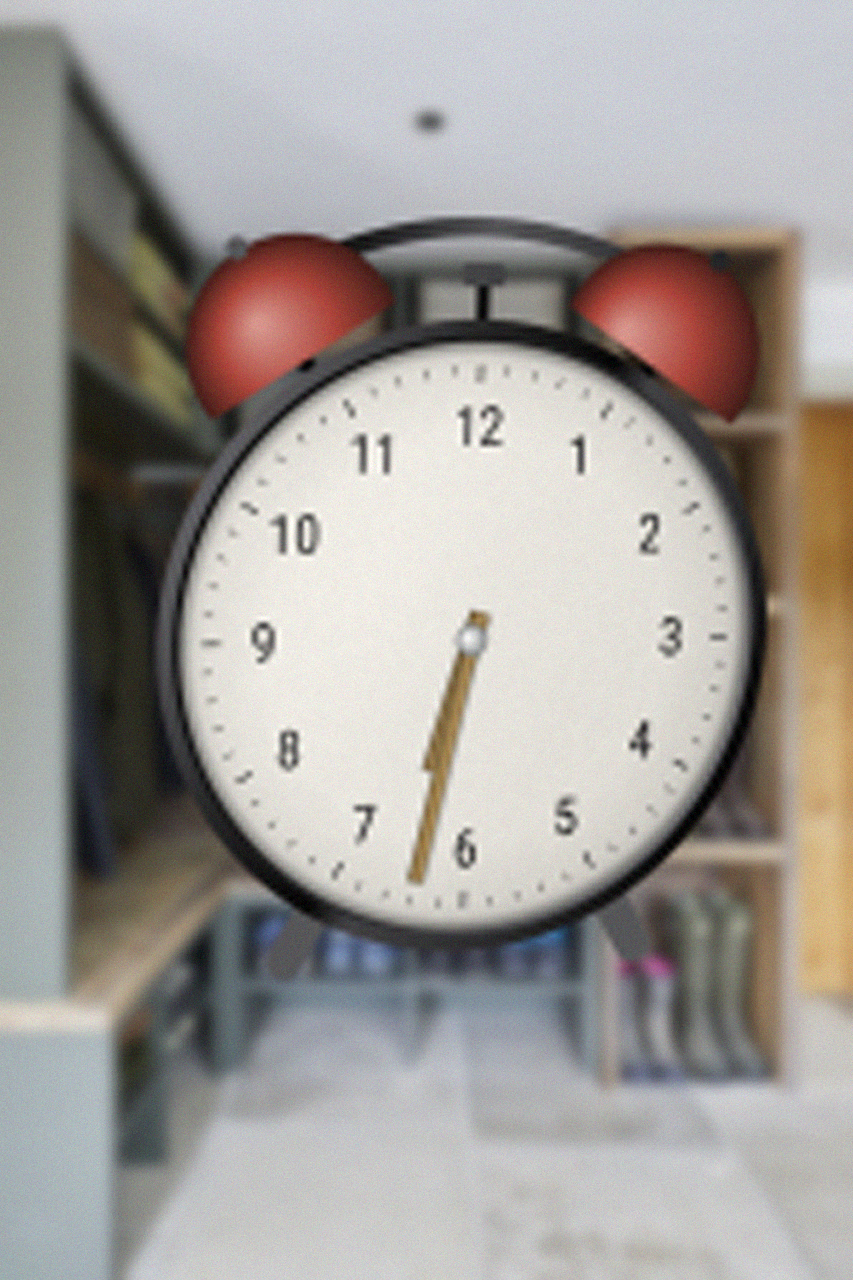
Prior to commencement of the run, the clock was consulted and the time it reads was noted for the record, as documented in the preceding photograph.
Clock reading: 6:32
